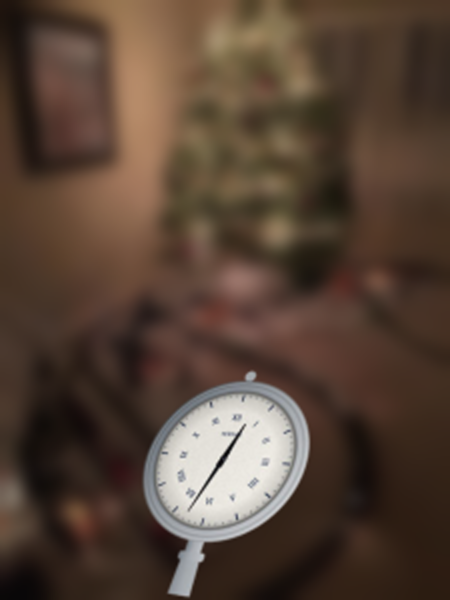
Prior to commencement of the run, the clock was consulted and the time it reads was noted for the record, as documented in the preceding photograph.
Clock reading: 12:33
